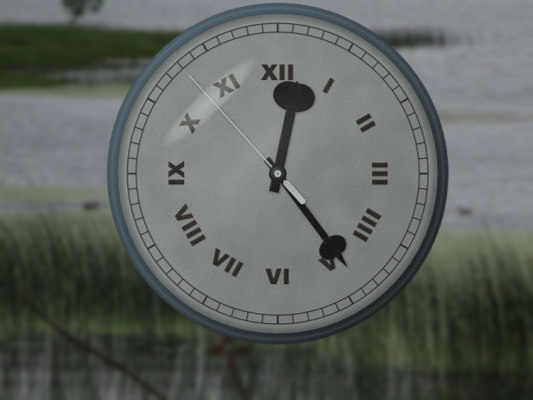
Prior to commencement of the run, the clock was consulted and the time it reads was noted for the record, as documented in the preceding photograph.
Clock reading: 12:23:53
